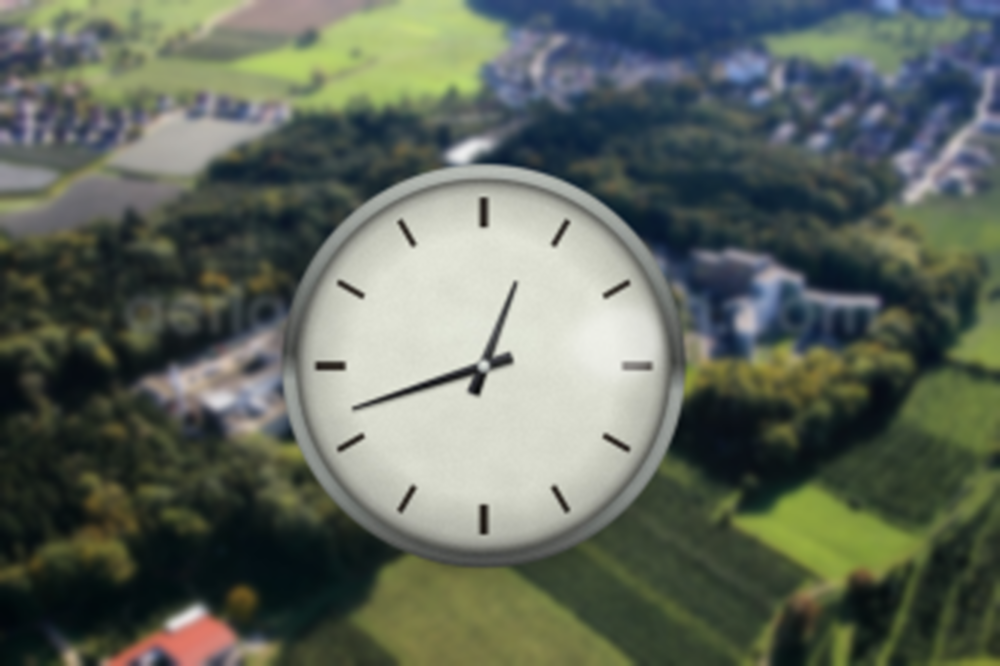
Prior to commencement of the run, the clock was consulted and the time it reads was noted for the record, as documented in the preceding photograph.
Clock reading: 12:42
